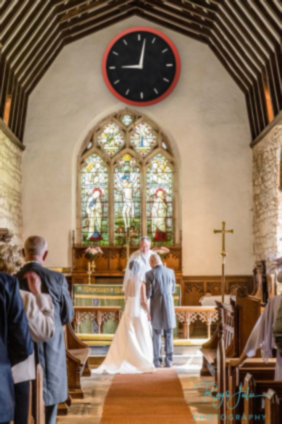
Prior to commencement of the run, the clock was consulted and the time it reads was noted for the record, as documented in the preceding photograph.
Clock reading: 9:02
